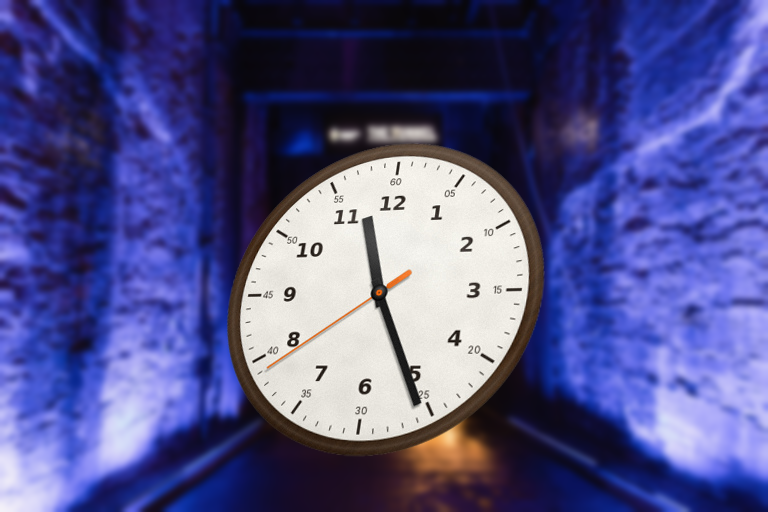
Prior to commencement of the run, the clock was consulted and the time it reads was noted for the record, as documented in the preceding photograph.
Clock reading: 11:25:39
